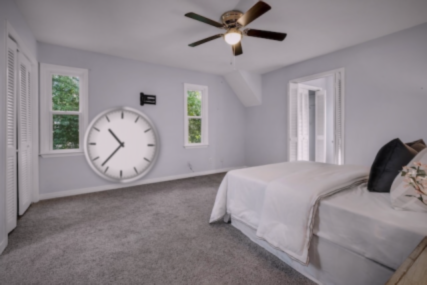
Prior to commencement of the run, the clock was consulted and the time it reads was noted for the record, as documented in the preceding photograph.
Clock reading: 10:37
